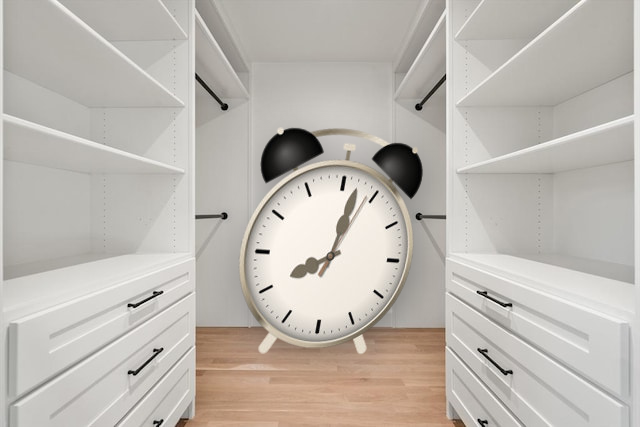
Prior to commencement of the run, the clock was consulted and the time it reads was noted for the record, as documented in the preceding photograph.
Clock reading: 8:02:04
